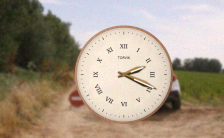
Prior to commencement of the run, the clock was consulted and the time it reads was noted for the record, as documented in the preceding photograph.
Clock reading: 2:19
